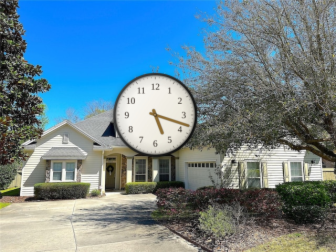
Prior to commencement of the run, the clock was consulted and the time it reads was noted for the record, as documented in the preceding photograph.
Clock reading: 5:18
